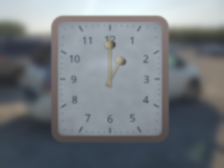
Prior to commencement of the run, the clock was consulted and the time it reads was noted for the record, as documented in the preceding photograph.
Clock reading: 1:00
